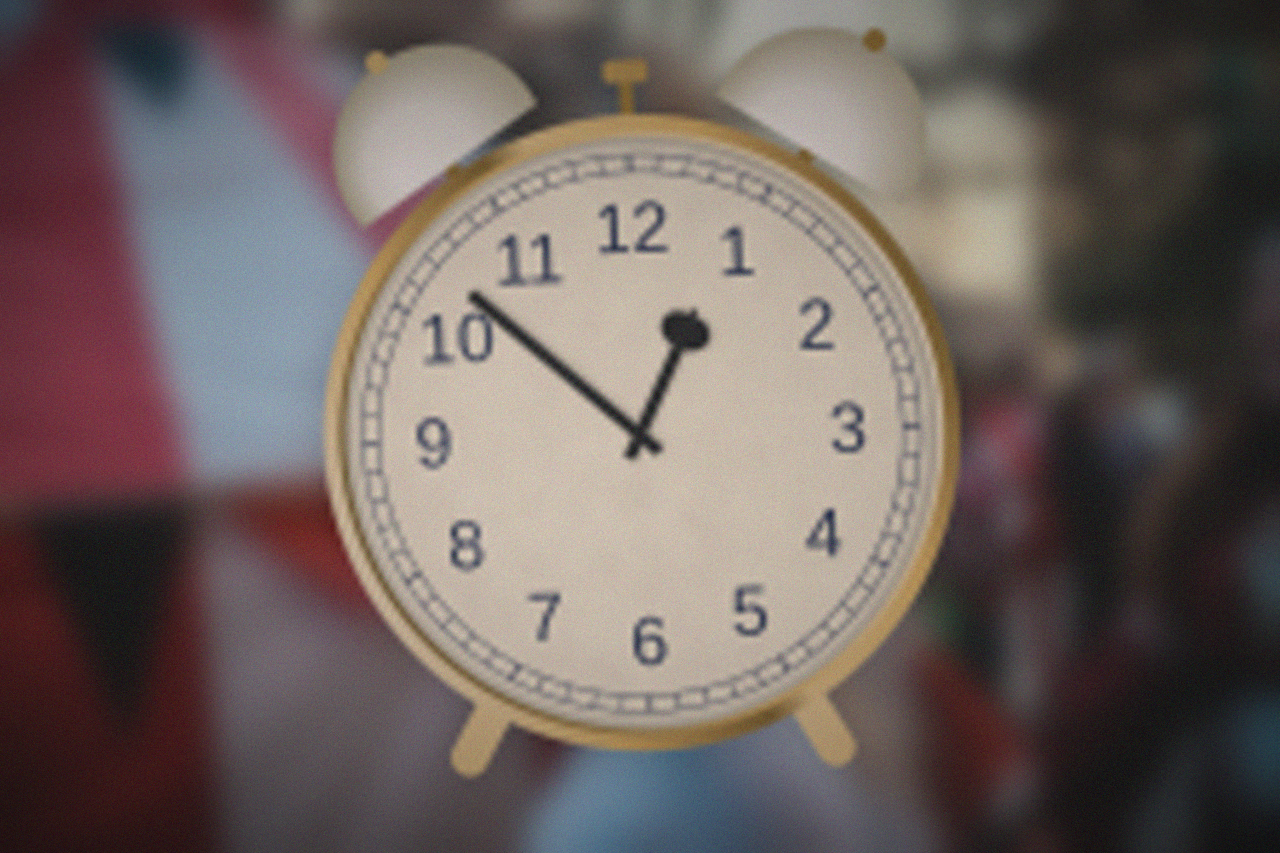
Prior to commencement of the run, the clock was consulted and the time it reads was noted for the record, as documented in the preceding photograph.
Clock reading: 12:52
